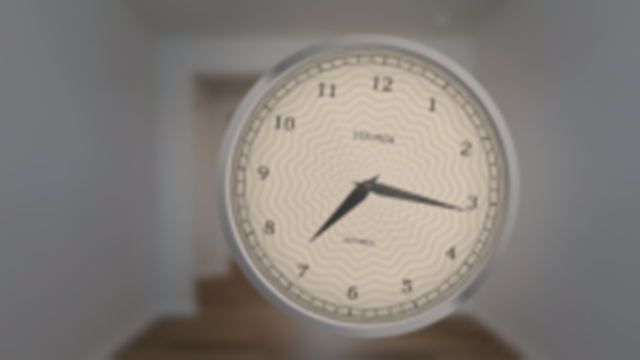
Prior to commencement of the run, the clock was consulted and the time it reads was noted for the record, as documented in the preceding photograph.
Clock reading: 7:16
